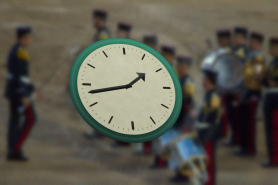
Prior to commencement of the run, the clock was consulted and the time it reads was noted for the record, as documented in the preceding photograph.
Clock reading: 1:43
